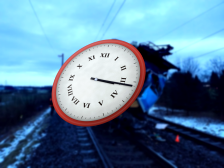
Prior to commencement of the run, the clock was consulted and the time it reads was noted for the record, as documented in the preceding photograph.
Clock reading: 3:16
